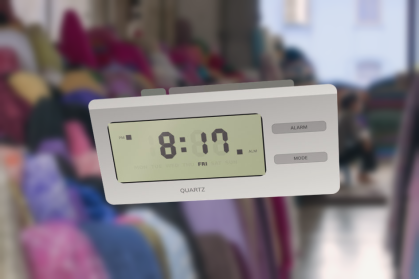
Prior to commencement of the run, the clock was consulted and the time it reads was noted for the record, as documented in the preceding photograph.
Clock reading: 8:17
